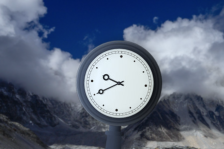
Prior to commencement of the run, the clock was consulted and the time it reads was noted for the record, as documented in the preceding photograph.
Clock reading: 9:40
